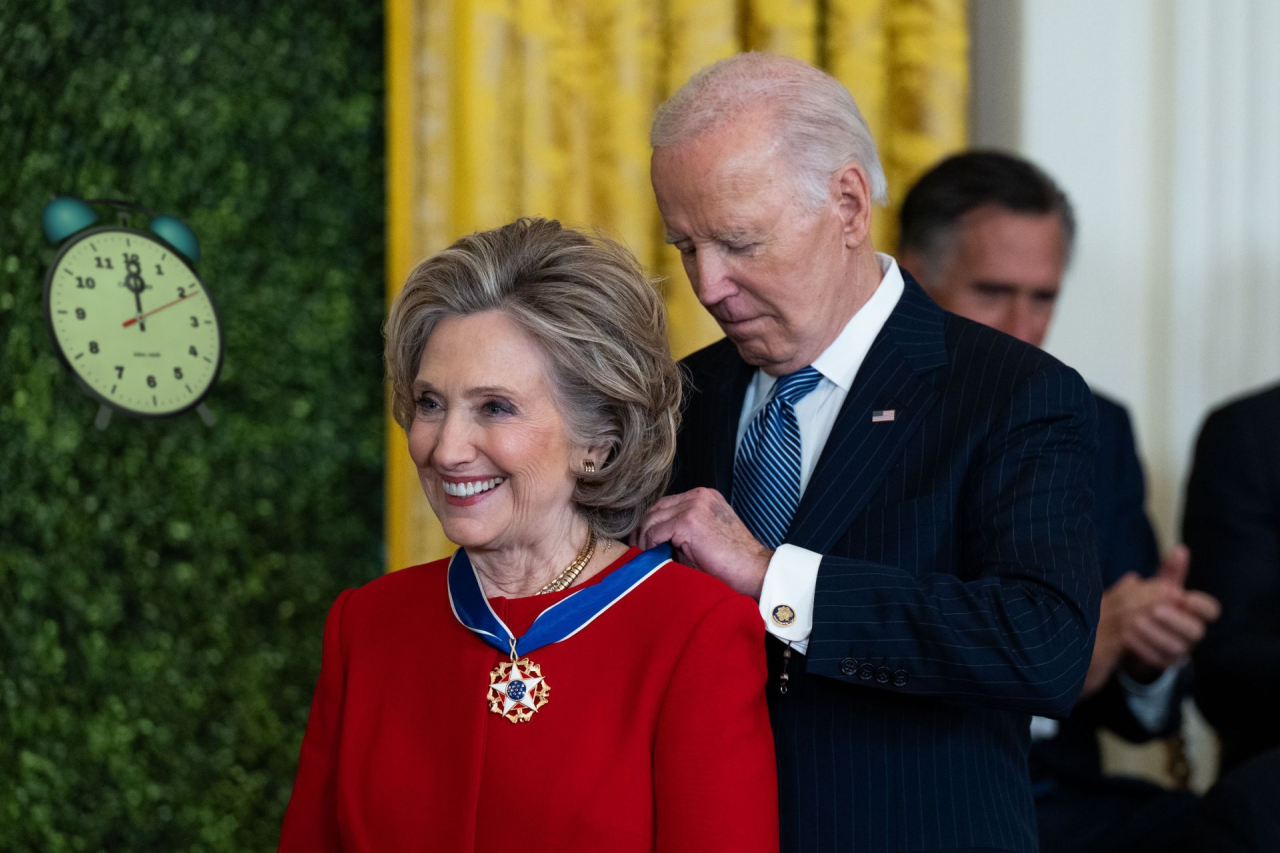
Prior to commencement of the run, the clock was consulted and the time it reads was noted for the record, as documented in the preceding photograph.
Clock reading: 12:00:11
